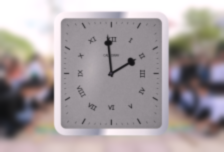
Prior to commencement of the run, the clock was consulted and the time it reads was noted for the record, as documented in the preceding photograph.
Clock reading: 1:59
